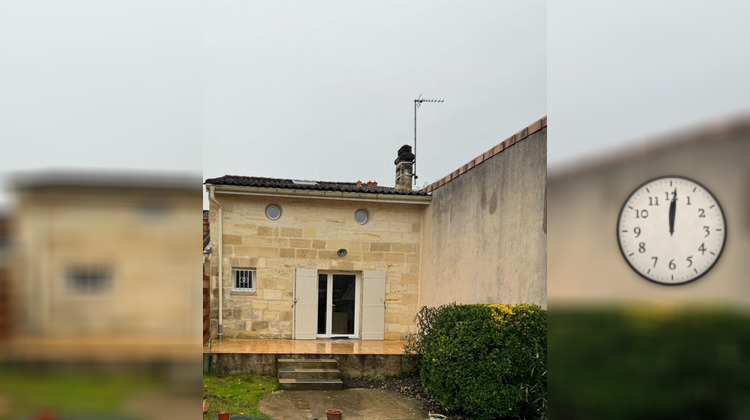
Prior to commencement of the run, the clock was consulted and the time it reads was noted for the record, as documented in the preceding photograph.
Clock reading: 12:01
